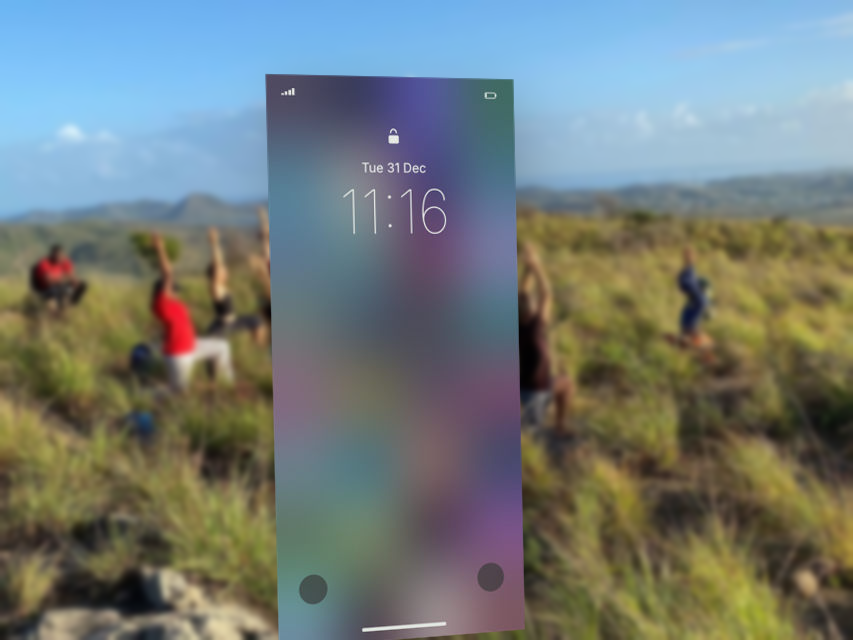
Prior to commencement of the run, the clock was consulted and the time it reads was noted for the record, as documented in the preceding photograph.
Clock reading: 11:16
